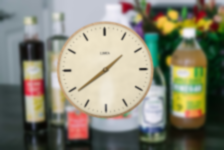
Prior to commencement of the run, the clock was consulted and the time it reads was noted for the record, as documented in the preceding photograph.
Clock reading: 1:39
